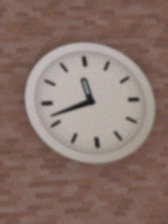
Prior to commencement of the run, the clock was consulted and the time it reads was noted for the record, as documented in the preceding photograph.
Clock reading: 11:42
